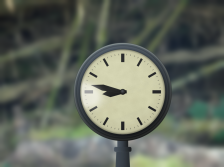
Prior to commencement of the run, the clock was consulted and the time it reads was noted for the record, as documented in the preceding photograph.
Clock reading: 8:47
